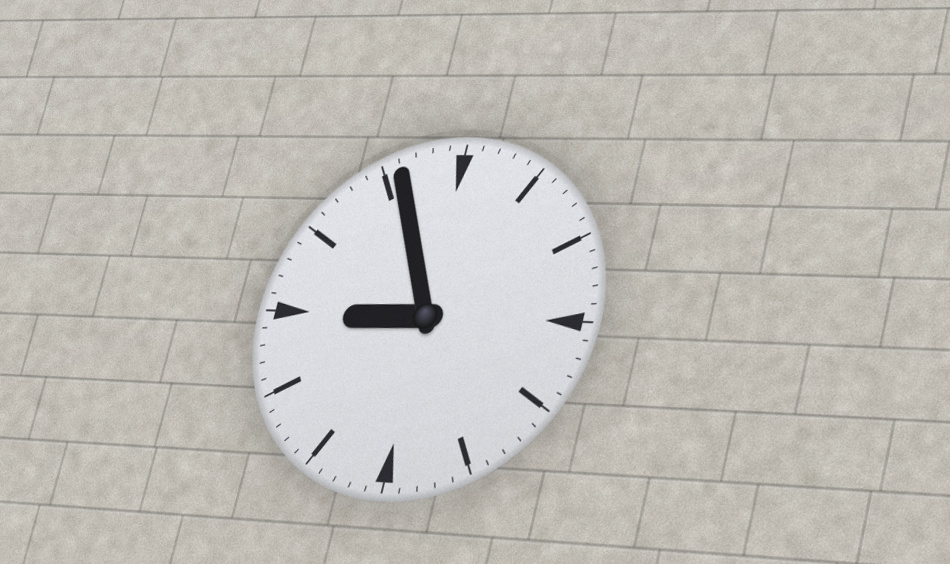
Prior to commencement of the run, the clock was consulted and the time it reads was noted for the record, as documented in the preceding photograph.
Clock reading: 8:56
